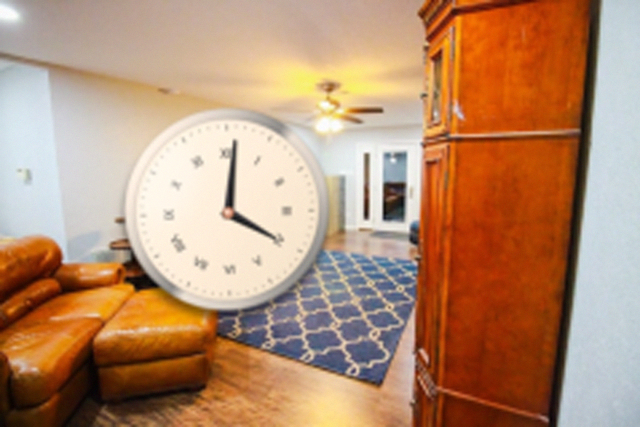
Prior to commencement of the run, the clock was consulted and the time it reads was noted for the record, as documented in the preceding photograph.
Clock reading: 4:01
